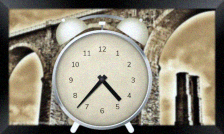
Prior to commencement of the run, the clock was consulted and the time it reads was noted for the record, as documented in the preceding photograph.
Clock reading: 4:37
